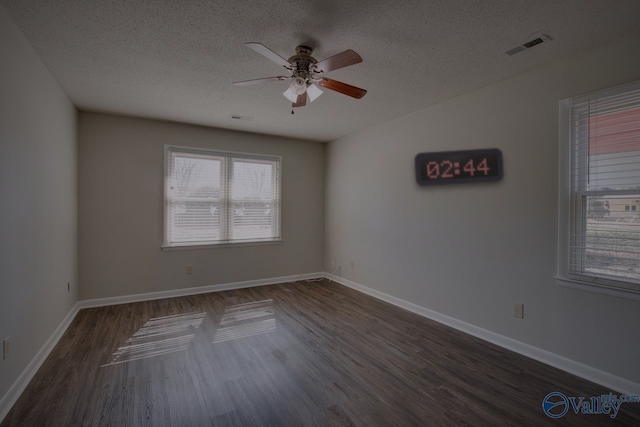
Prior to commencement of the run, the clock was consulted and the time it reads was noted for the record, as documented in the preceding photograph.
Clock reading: 2:44
